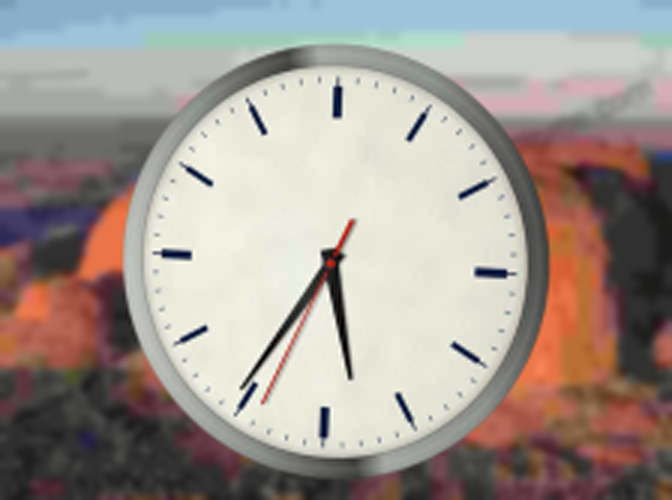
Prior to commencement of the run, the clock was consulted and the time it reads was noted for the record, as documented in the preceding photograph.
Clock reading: 5:35:34
